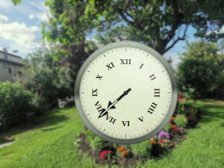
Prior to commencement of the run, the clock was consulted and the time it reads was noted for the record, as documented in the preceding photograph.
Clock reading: 7:38
